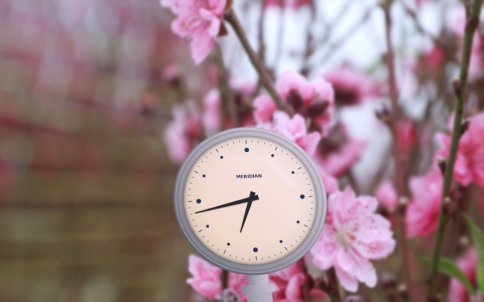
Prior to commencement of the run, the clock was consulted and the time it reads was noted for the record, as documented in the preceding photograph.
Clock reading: 6:43
